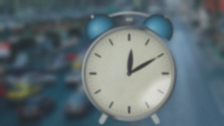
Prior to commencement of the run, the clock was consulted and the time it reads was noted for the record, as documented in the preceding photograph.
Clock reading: 12:10
